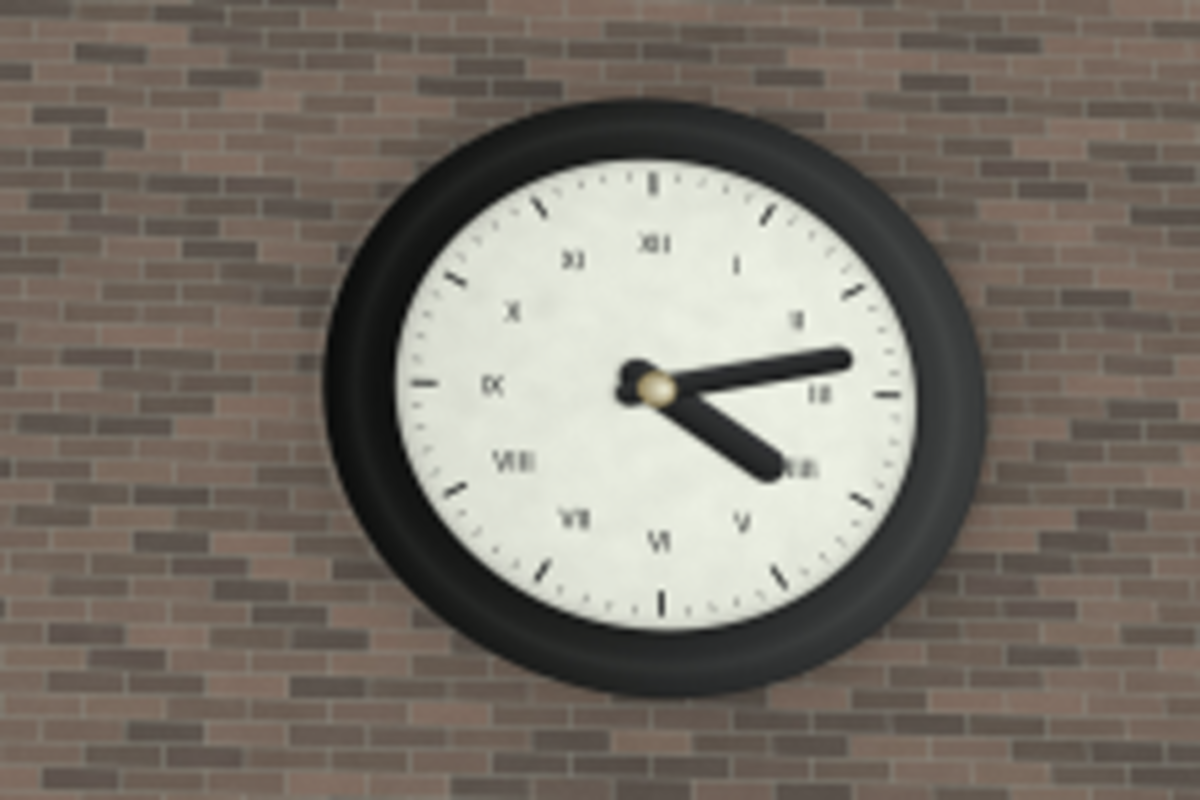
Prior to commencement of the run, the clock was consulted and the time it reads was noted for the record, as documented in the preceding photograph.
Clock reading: 4:13
